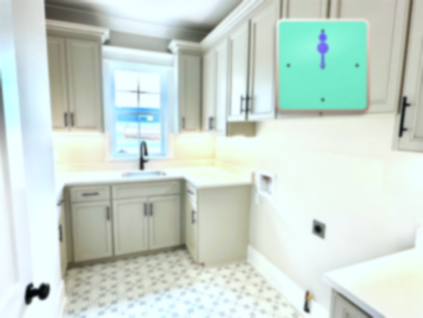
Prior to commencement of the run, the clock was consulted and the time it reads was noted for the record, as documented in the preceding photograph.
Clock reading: 12:00
